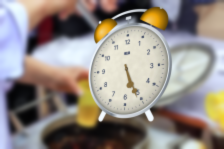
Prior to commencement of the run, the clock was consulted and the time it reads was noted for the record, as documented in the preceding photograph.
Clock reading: 5:26
